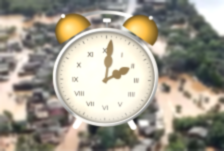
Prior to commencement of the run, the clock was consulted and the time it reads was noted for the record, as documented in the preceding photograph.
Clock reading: 2:01
